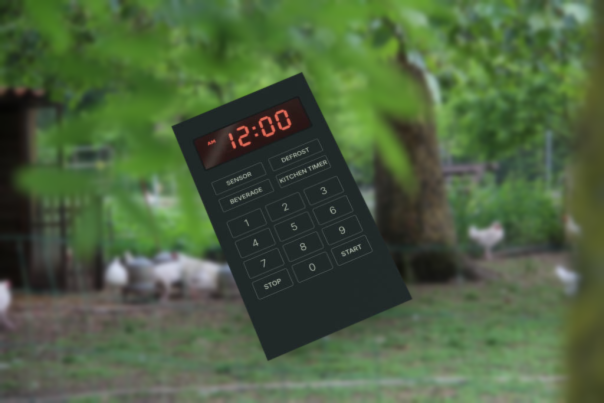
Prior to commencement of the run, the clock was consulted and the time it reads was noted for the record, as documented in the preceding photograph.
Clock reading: 12:00
